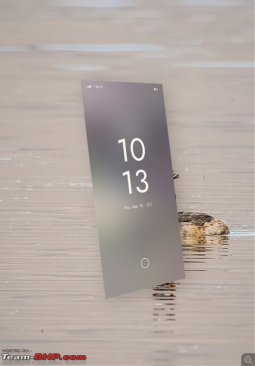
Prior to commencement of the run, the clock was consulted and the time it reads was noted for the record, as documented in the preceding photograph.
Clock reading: 10:13
